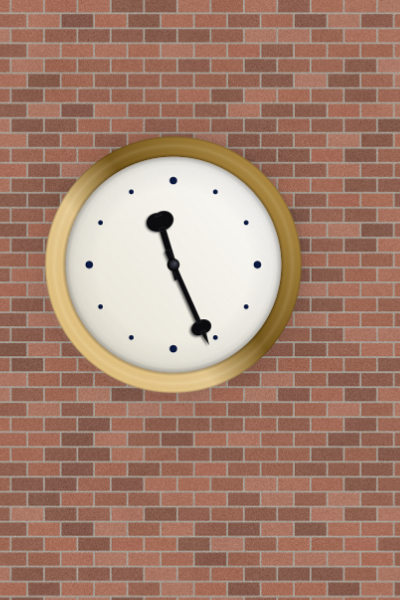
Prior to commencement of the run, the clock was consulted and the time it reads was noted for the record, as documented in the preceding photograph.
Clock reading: 11:26
